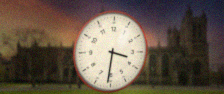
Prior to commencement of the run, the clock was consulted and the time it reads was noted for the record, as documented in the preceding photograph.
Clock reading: 3:31
